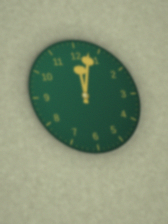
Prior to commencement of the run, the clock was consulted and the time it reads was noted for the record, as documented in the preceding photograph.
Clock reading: 12:03
